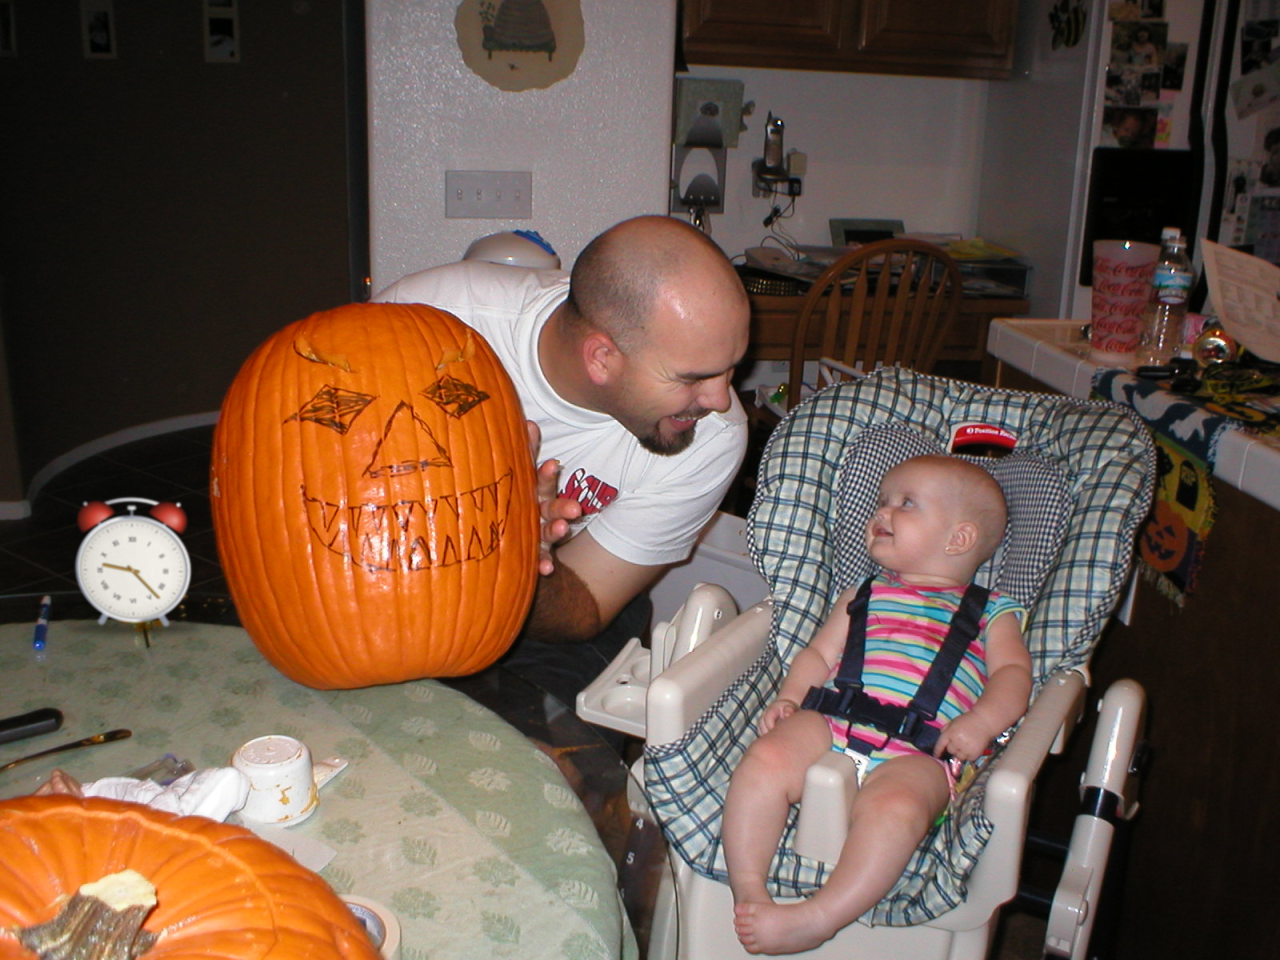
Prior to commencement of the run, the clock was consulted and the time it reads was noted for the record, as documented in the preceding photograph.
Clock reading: 9:23
